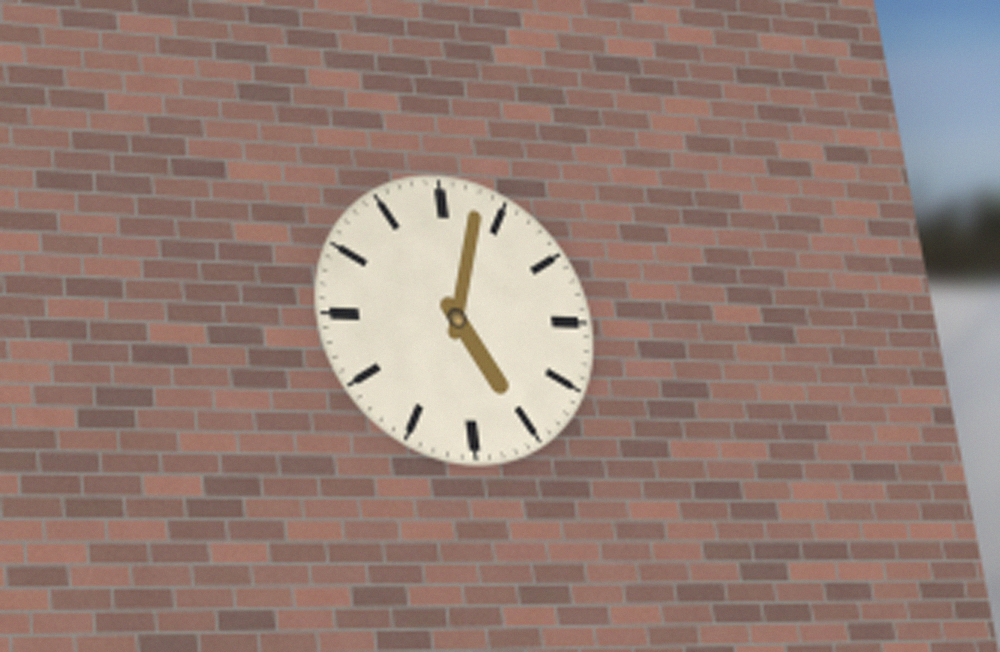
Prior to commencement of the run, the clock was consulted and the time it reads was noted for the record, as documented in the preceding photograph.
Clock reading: 5:03
